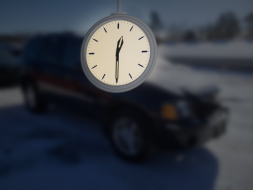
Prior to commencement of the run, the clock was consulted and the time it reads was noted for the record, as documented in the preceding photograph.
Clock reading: 12:30
